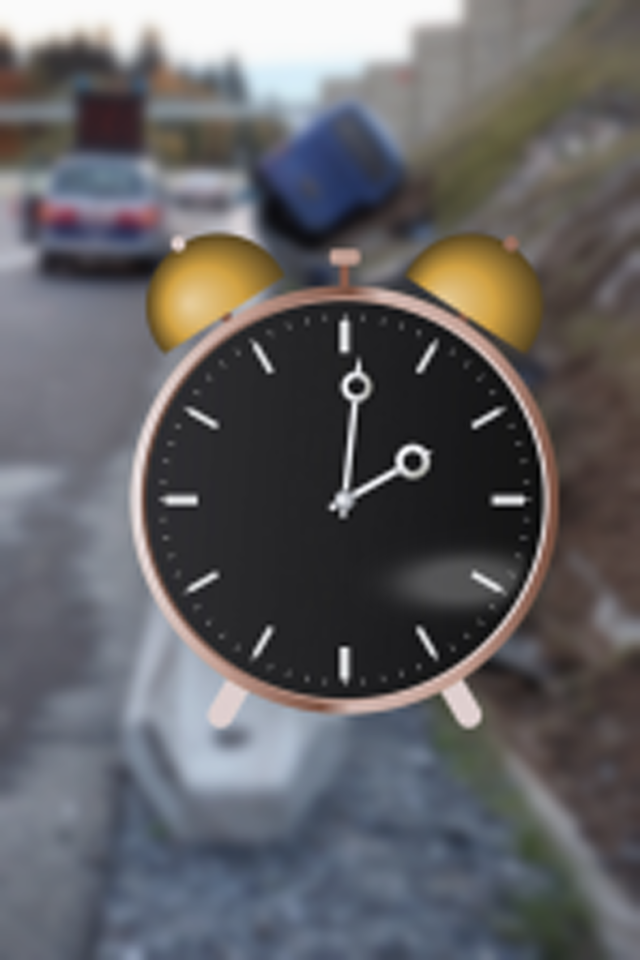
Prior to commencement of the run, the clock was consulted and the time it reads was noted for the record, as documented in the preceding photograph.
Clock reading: 2:01
